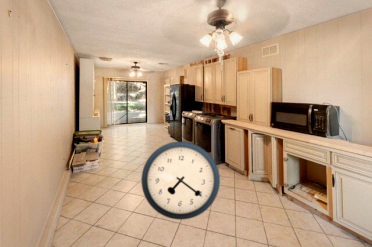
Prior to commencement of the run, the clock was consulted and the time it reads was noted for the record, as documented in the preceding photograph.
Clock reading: 7:21
